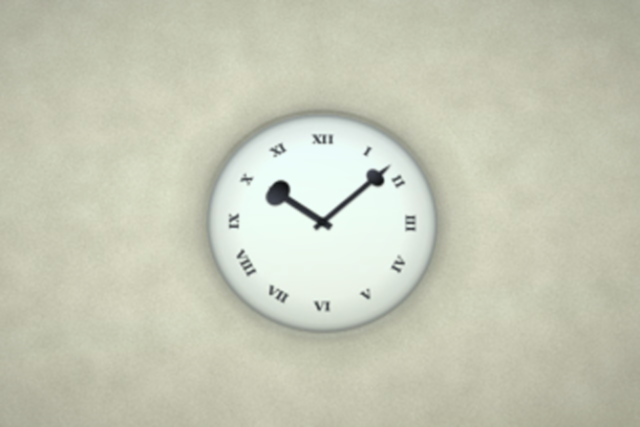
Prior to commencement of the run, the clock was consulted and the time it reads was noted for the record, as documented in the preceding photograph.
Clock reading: 10:08
